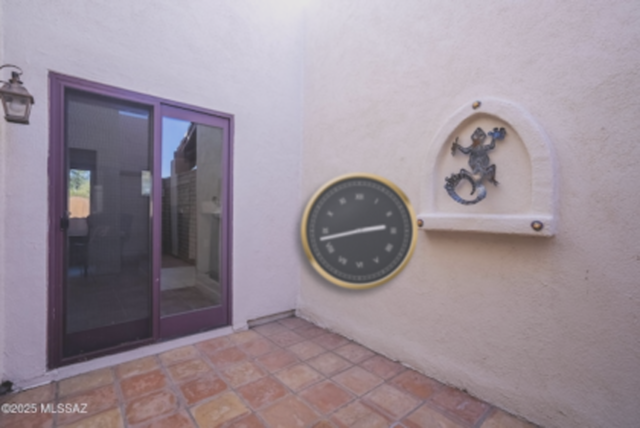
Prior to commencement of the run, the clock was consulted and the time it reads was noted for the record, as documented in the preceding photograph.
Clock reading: 2:43
